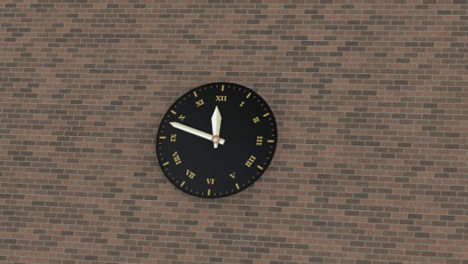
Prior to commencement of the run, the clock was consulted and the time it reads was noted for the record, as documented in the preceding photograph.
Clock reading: 11:48
